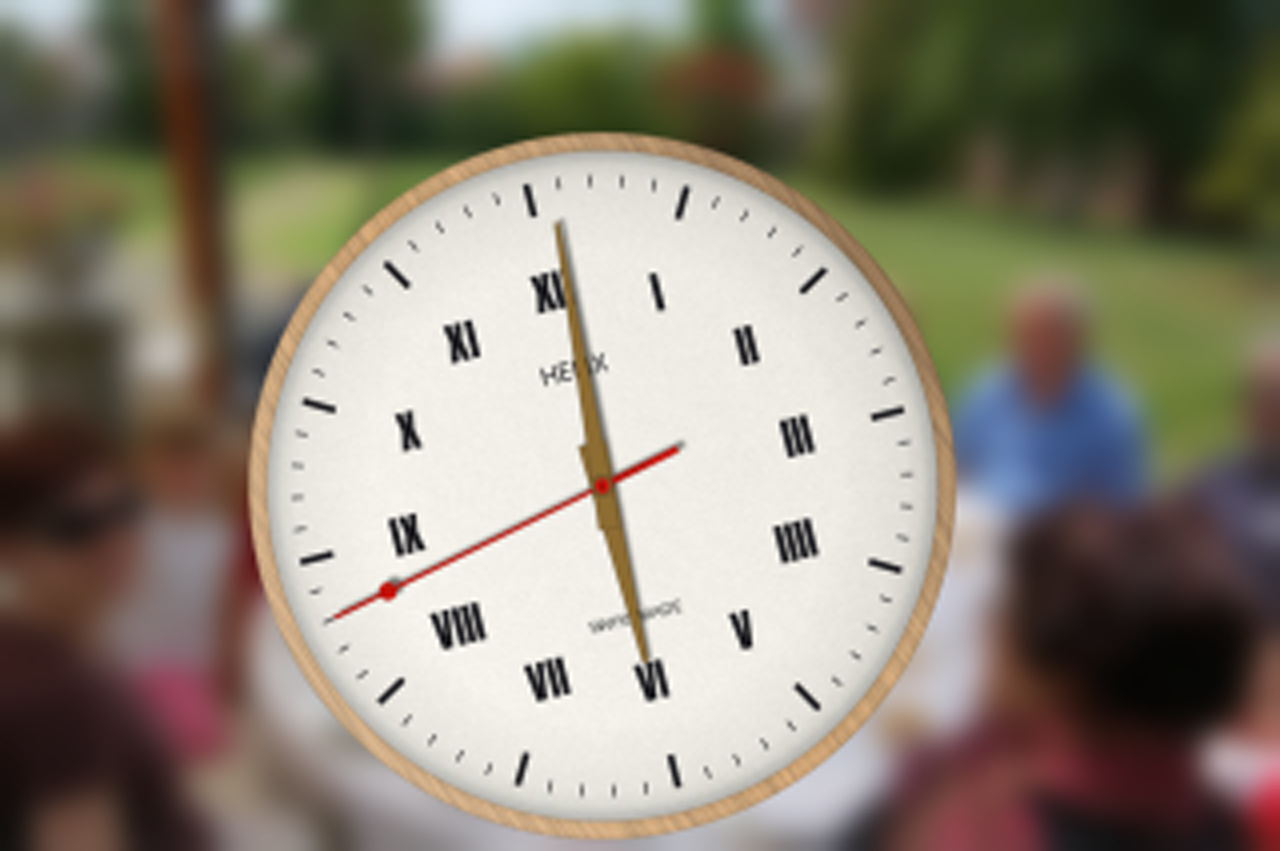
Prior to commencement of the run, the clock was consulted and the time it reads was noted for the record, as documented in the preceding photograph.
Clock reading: 6:00:43
